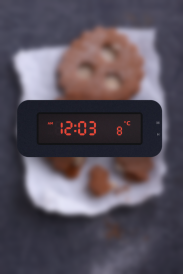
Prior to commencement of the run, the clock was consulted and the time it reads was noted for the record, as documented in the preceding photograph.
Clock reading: 12:03
